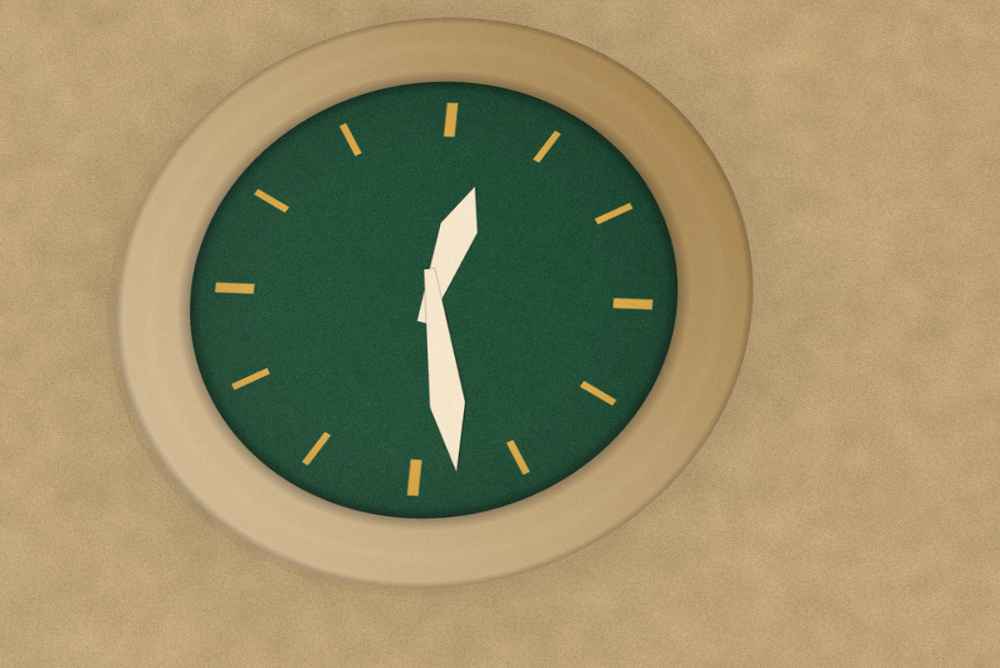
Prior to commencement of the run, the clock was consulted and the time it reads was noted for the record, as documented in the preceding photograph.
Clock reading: 12:28
